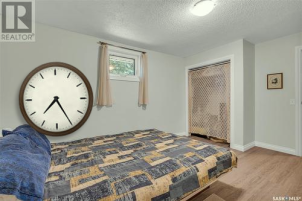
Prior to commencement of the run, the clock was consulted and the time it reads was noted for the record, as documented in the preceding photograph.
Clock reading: 7:25
